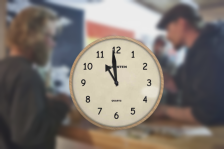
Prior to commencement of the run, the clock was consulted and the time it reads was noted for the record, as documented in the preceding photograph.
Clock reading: 10:59
